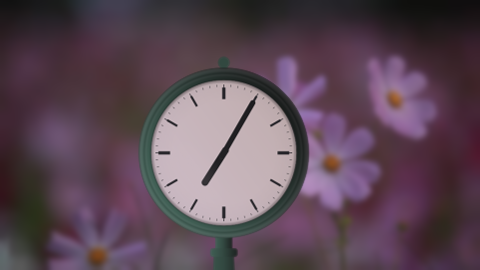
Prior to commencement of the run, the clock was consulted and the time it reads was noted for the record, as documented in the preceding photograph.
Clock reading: 7:05
